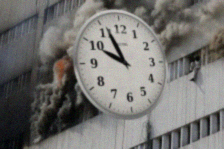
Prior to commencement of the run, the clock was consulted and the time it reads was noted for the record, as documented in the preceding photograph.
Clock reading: 9:56
